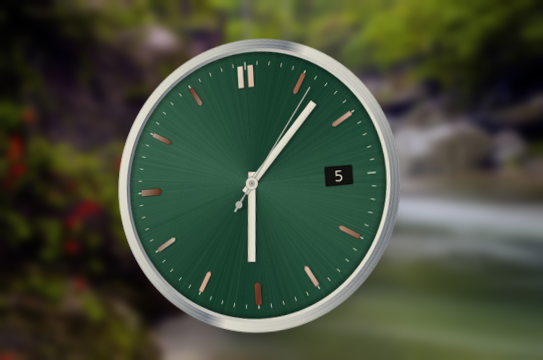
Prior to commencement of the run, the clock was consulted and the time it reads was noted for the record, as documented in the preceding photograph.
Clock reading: 6:07:06
